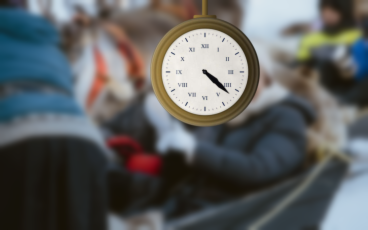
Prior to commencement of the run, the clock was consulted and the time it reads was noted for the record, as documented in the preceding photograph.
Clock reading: 4:22
